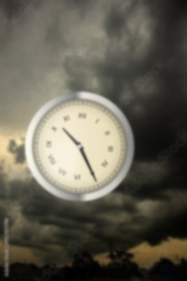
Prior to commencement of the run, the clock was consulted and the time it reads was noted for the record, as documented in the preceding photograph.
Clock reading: 10:25
